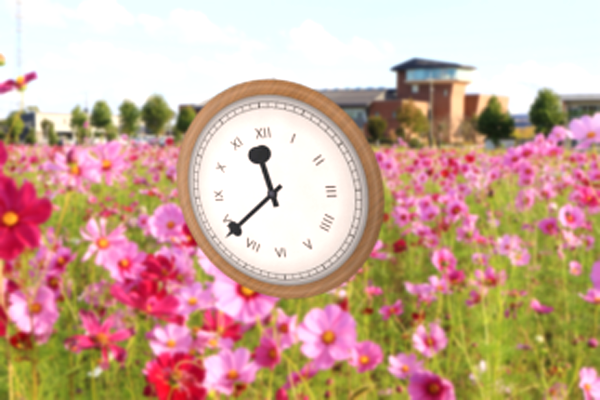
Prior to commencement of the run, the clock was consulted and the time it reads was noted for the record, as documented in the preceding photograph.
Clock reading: 11:39
